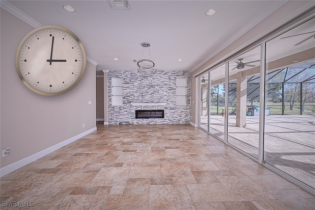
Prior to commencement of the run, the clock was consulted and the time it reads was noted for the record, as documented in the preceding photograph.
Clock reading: 3:01
